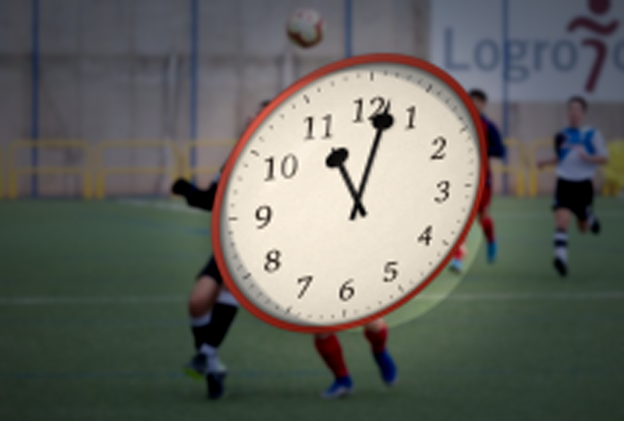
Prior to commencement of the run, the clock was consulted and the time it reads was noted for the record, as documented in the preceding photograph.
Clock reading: 11:02
